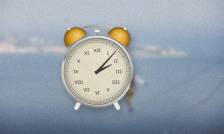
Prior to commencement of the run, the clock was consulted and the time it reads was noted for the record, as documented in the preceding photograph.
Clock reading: 2:07
